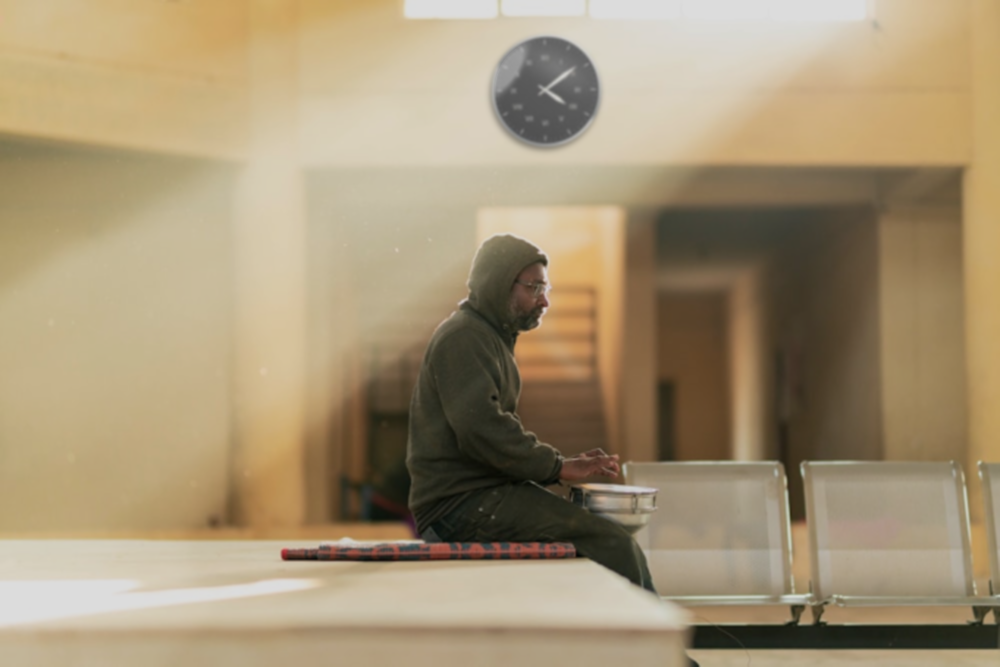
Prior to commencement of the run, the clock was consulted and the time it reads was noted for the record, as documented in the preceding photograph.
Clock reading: 4:09
